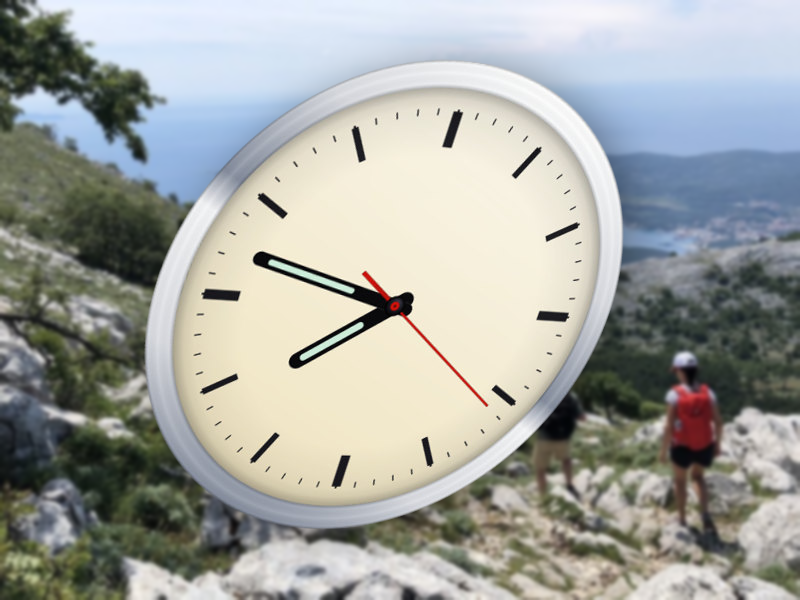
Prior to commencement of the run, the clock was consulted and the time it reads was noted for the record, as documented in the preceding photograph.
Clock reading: 7:47:21
